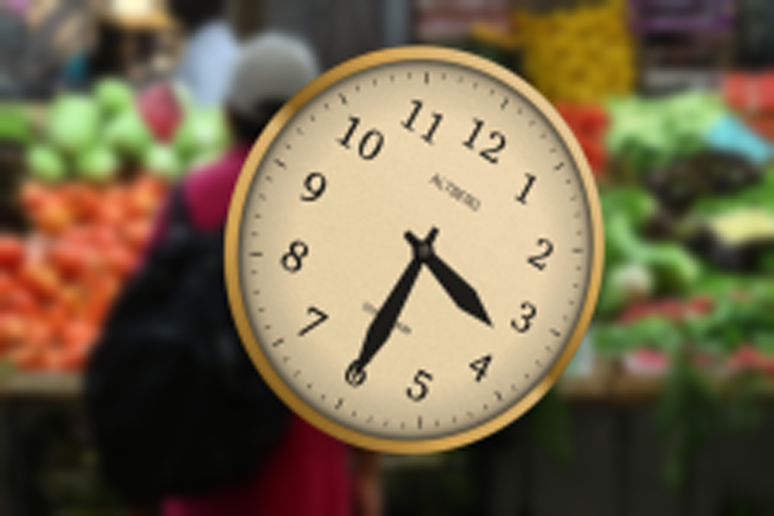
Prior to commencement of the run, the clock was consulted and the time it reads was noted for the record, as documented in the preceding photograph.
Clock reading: 3:30
